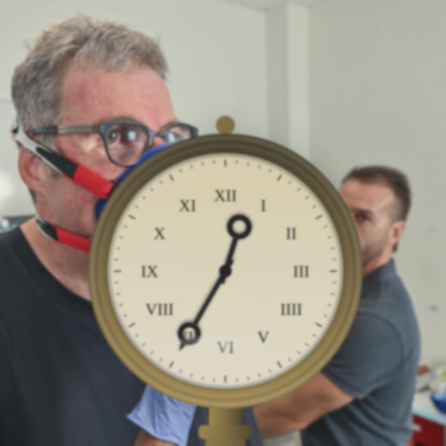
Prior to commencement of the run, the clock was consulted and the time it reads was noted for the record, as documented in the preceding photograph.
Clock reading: 12:35
